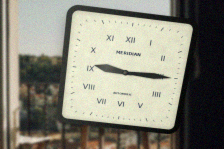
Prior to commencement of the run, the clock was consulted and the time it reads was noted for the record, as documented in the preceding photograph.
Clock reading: 9:15
